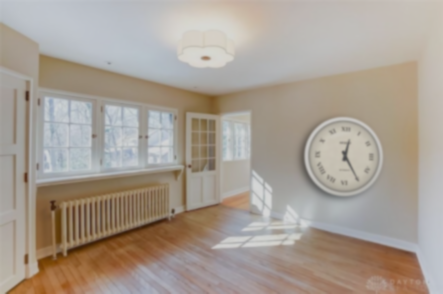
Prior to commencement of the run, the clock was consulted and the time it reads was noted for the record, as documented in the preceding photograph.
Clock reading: 12:25
